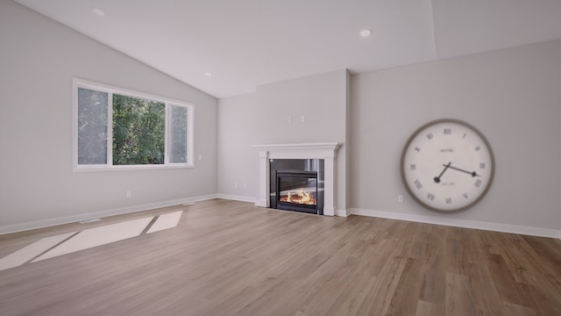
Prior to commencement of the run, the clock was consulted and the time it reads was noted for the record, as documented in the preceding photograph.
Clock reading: 7:18
